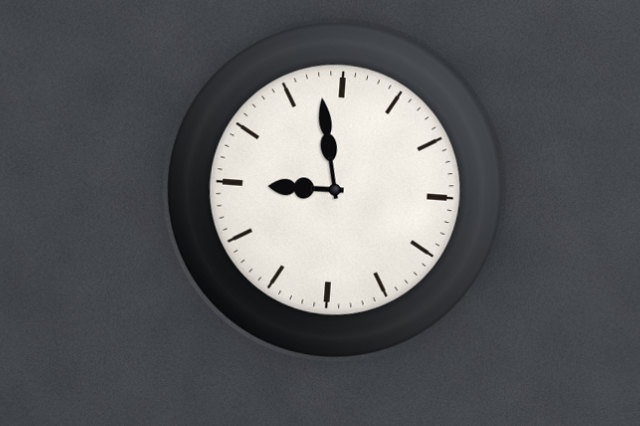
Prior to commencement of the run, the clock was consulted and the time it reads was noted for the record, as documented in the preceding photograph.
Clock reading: 8:58
